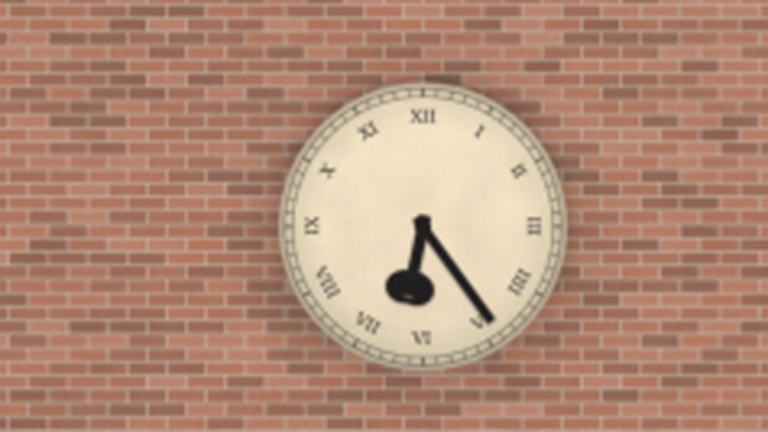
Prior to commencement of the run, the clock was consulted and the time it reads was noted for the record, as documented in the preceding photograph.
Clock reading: 6:24
